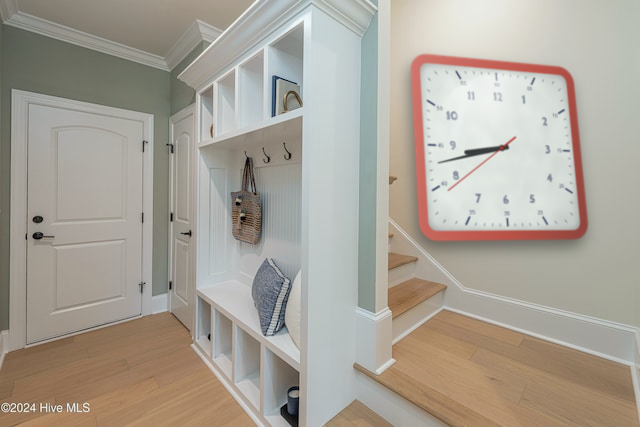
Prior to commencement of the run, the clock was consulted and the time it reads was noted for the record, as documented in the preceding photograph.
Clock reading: 8:42:39
